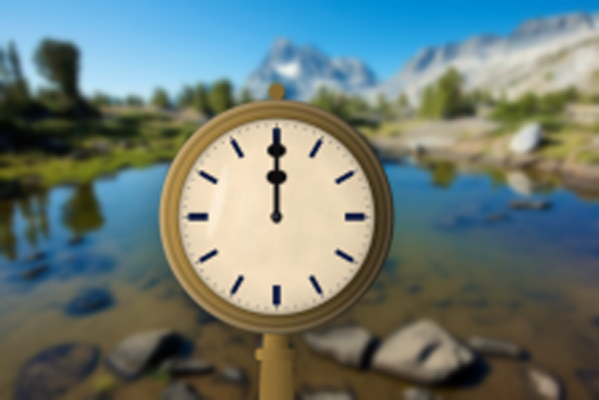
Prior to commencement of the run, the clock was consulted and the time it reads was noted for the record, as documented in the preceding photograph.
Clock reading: 12:00
